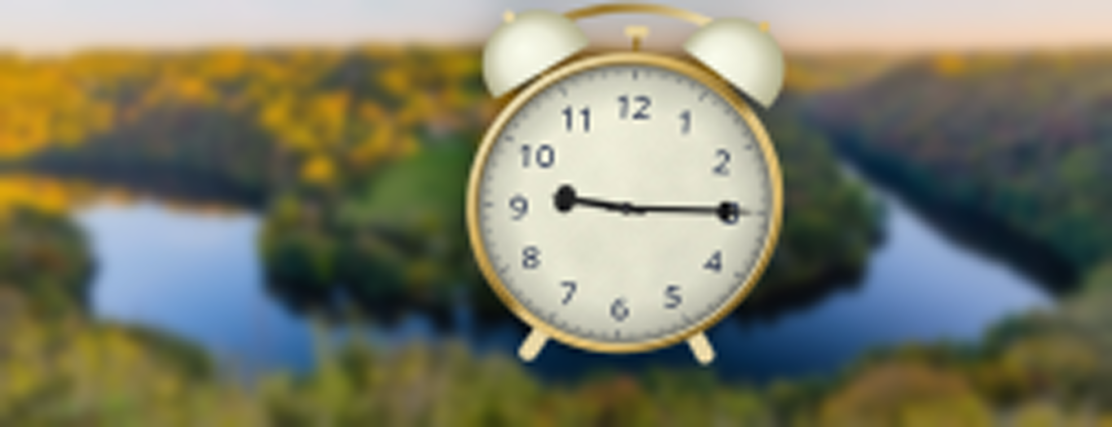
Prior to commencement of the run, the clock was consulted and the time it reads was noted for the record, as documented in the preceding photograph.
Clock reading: 9:15
